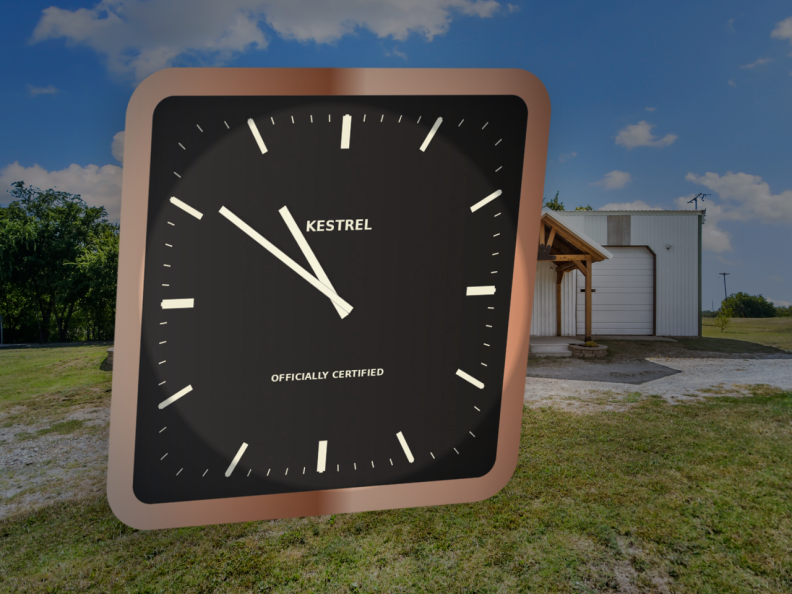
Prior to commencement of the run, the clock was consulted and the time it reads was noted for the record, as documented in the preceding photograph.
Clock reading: 10:51
